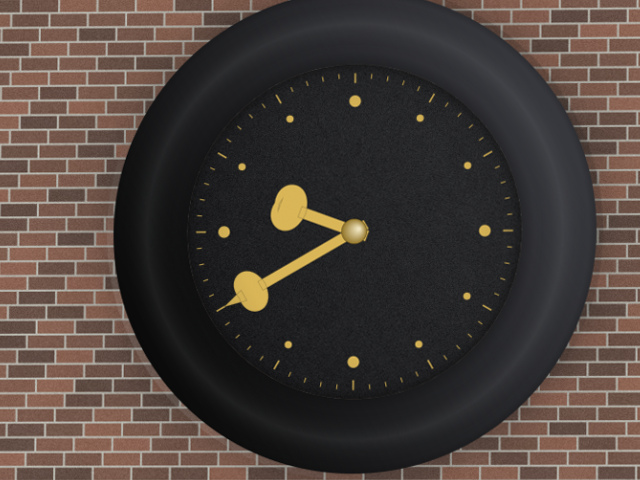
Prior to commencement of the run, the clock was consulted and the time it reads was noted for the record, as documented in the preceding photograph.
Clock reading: 9:40
